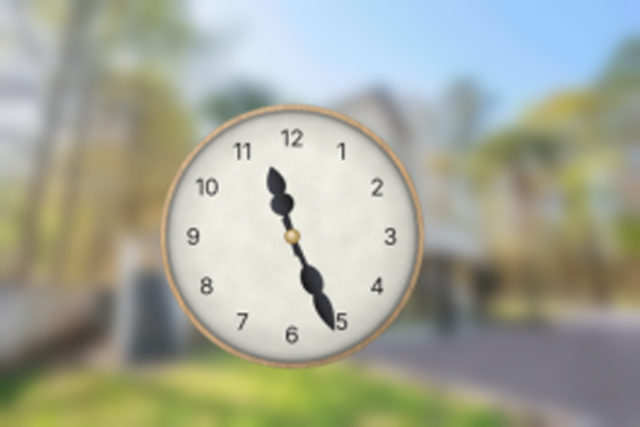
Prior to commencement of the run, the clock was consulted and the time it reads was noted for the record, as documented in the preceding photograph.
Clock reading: 11:26
